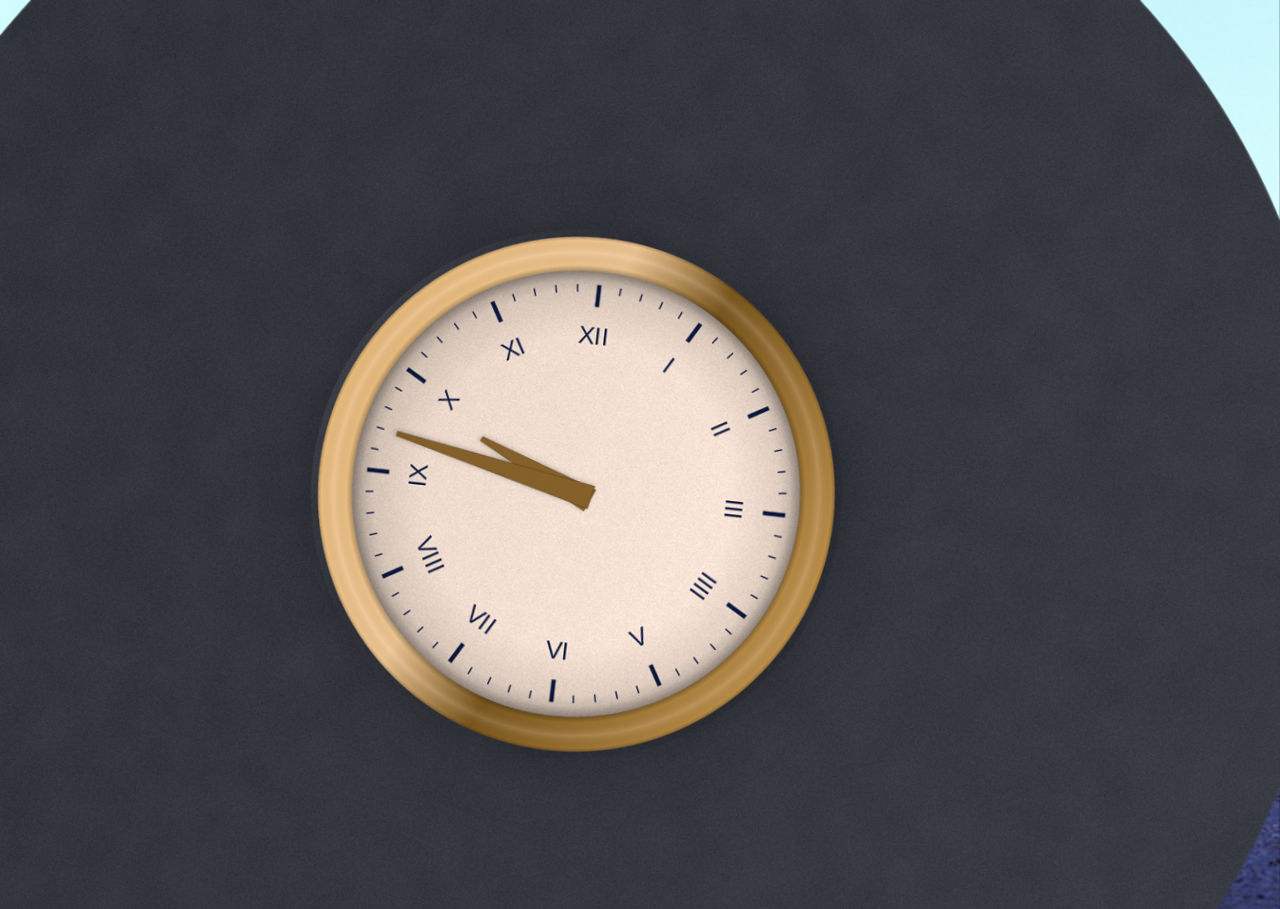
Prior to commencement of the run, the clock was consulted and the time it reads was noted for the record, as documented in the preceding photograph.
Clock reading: 9:47
